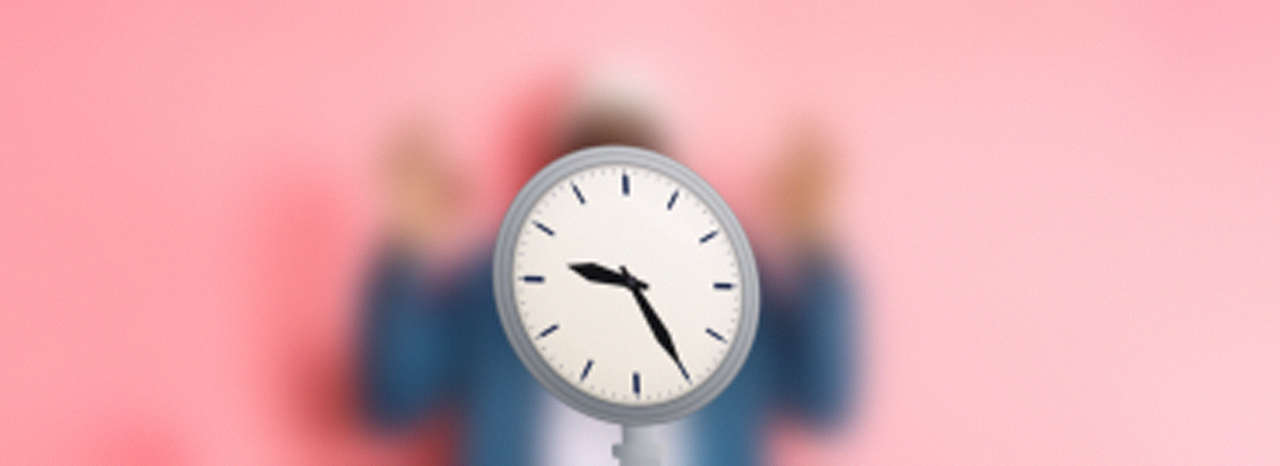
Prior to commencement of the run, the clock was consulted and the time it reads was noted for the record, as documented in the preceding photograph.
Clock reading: 9:25
